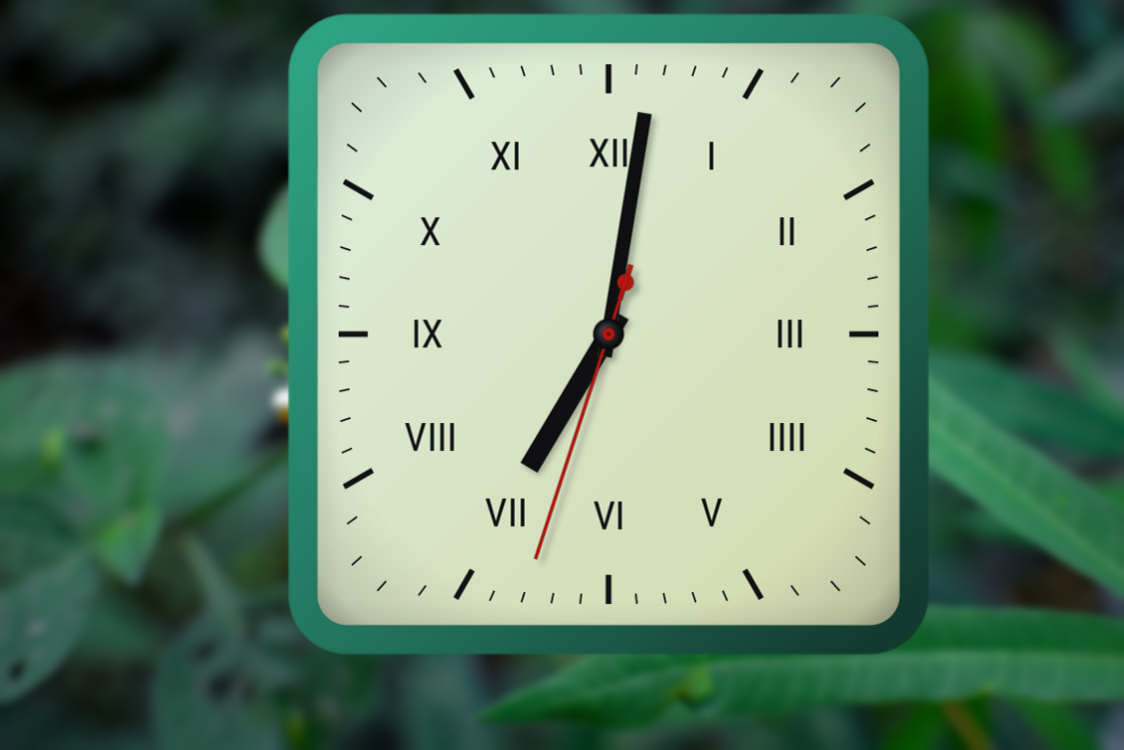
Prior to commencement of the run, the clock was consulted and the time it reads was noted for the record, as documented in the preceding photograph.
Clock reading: 7:01:33
